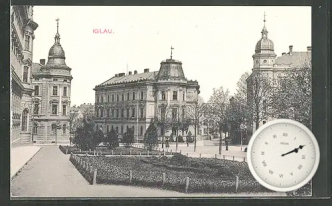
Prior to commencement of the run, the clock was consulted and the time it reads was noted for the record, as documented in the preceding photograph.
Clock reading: 2:10
